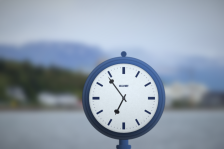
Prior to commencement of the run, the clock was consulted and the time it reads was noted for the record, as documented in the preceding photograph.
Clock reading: 6:54
